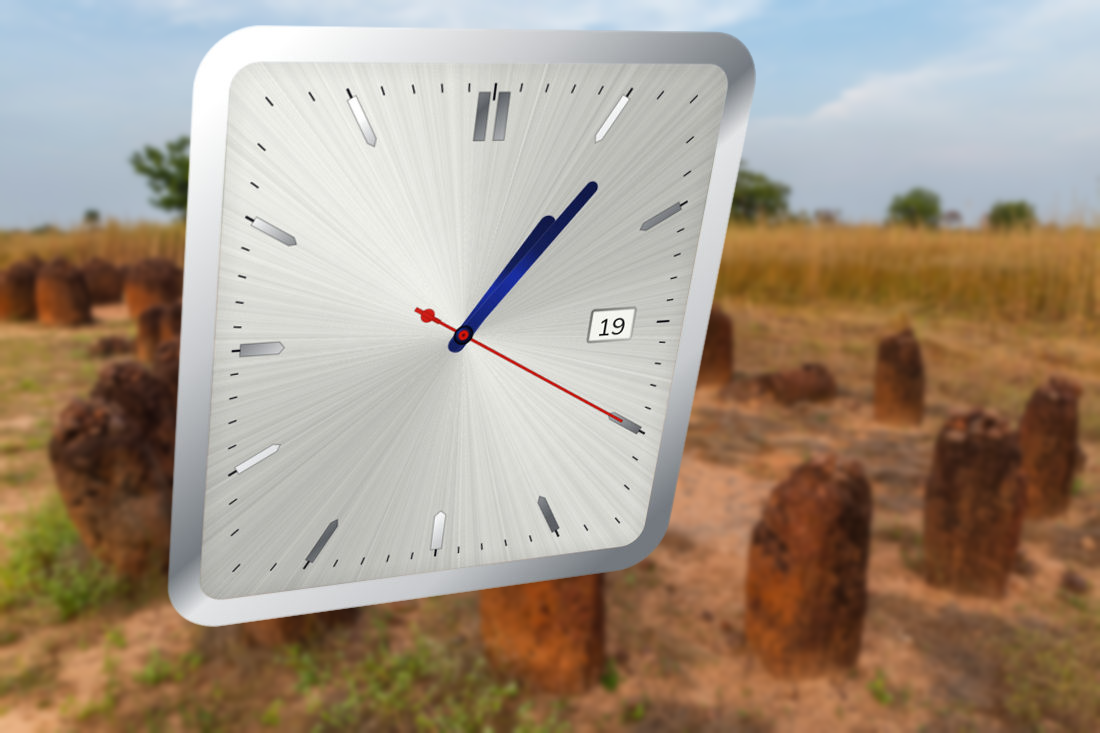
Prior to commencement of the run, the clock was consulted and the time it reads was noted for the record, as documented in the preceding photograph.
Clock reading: 1:06:20
